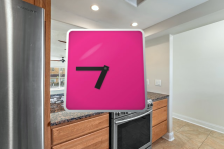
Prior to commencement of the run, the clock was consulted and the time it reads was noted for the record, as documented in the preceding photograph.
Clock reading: 6:45
